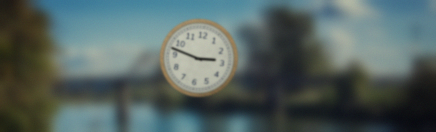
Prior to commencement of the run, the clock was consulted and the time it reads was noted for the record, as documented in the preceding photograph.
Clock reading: 2:47
